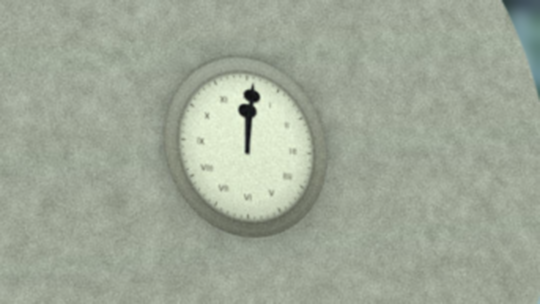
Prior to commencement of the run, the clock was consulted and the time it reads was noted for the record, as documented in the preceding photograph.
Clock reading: 12:01
